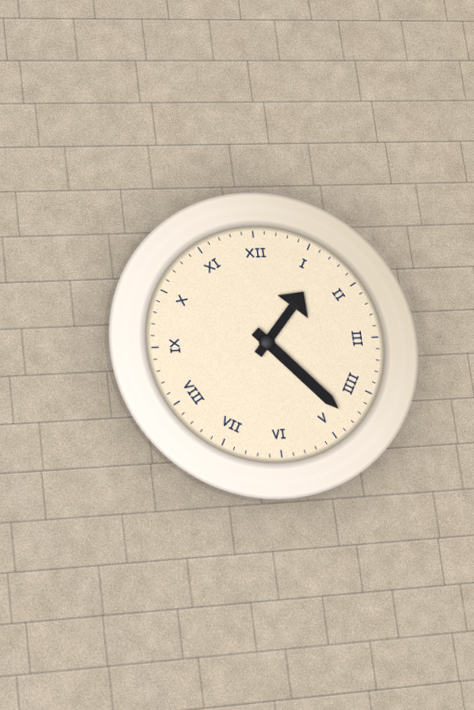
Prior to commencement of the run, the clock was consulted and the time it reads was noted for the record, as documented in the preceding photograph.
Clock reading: 1:23
